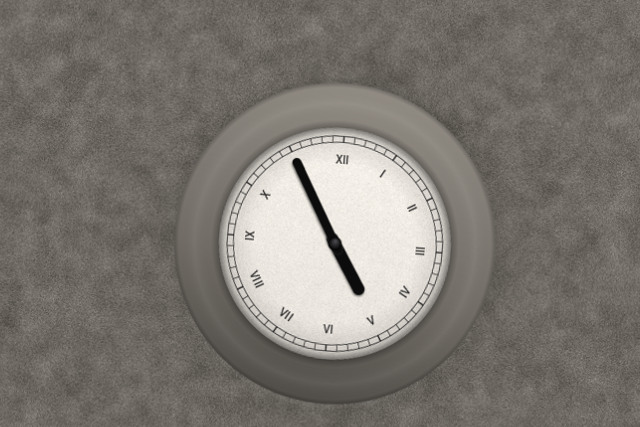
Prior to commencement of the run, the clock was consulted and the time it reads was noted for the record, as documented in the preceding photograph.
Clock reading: 4:55
